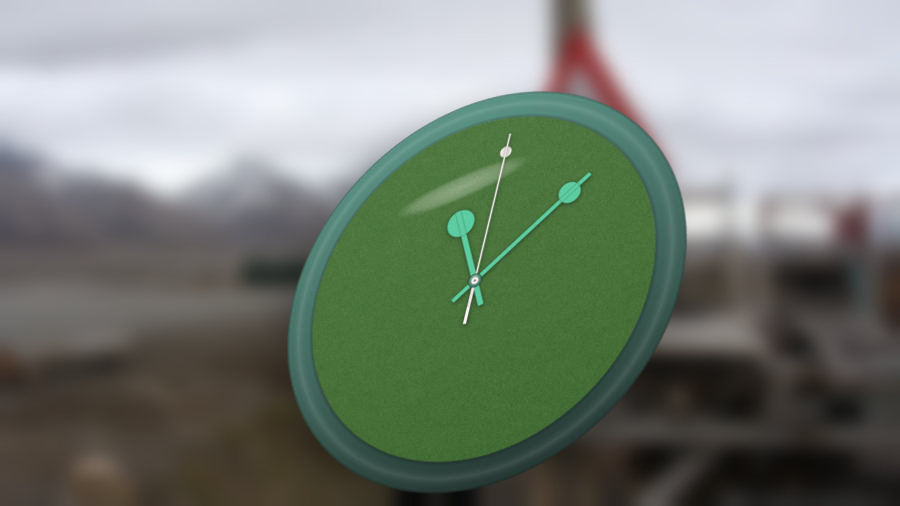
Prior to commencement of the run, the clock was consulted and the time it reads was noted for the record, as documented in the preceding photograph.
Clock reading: 11:07:00
